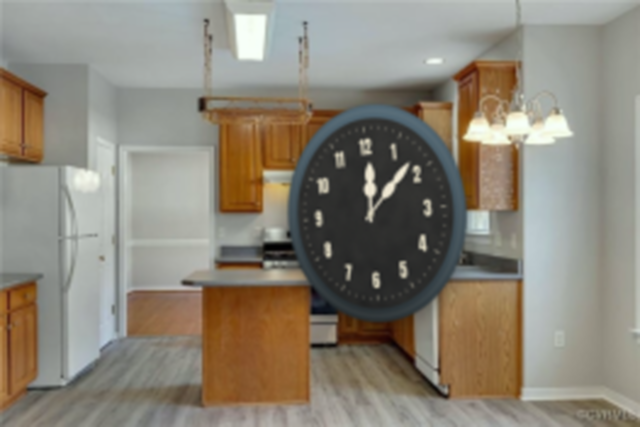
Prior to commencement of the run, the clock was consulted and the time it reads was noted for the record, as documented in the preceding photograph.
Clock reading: 12:08
